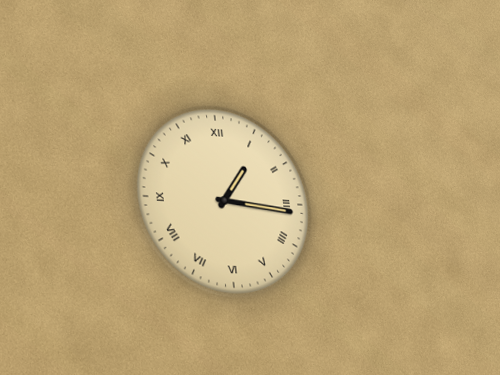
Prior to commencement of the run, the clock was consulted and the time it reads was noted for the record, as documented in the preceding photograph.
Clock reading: 1:16
